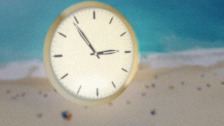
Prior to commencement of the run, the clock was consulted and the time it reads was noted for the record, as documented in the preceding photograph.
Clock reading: 2:54
